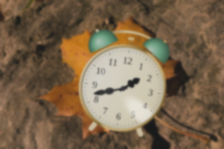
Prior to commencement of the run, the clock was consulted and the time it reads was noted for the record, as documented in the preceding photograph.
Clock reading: 1:42
